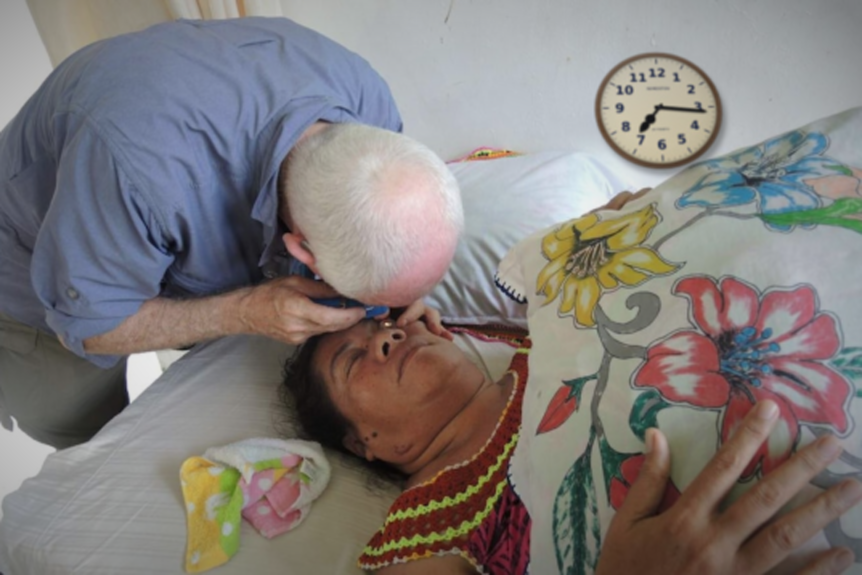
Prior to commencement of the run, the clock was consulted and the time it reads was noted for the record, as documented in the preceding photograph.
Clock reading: 7:16
